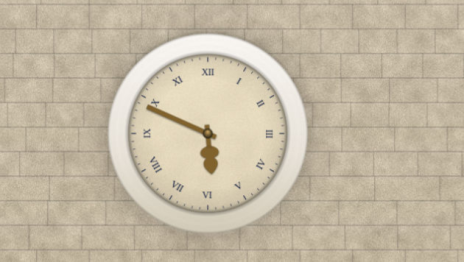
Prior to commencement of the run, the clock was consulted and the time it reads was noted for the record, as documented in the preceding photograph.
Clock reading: 5:49
